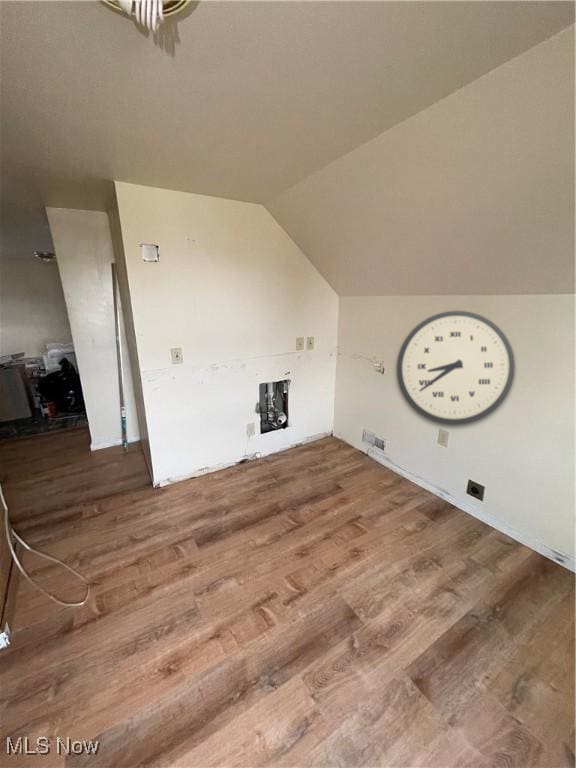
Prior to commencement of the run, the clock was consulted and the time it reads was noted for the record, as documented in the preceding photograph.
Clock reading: 8:39
